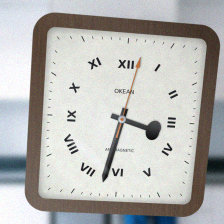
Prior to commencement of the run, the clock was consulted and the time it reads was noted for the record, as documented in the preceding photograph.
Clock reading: 3:32:02
